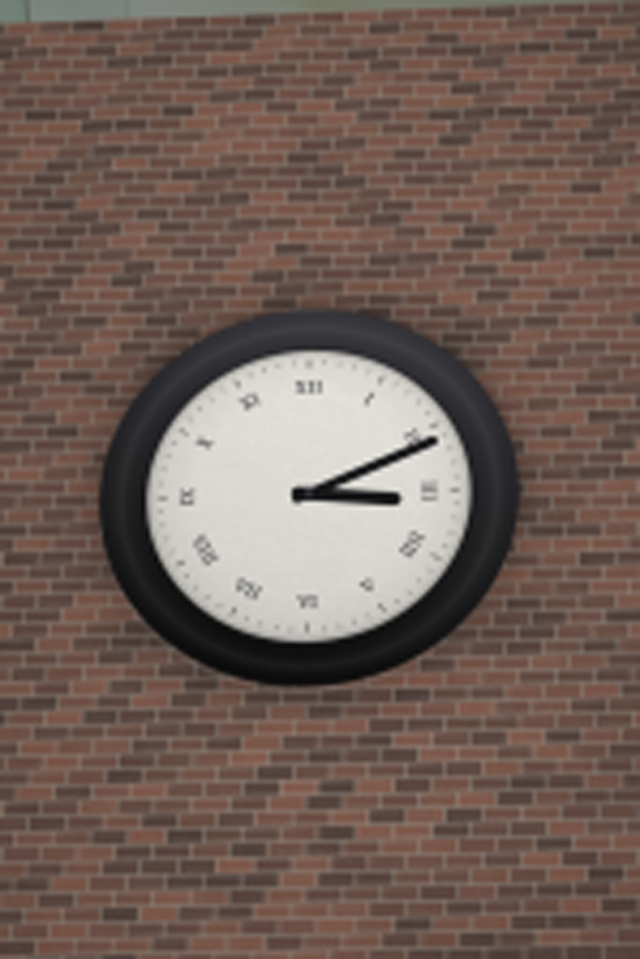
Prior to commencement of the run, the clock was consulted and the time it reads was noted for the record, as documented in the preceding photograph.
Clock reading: 3:11
